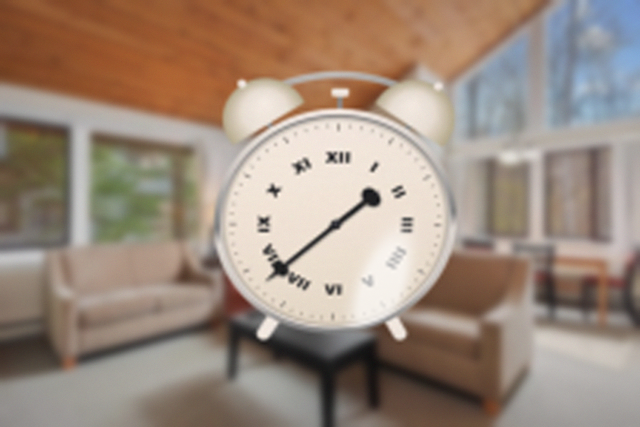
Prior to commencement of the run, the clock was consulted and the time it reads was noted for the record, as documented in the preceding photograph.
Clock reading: 1:38
